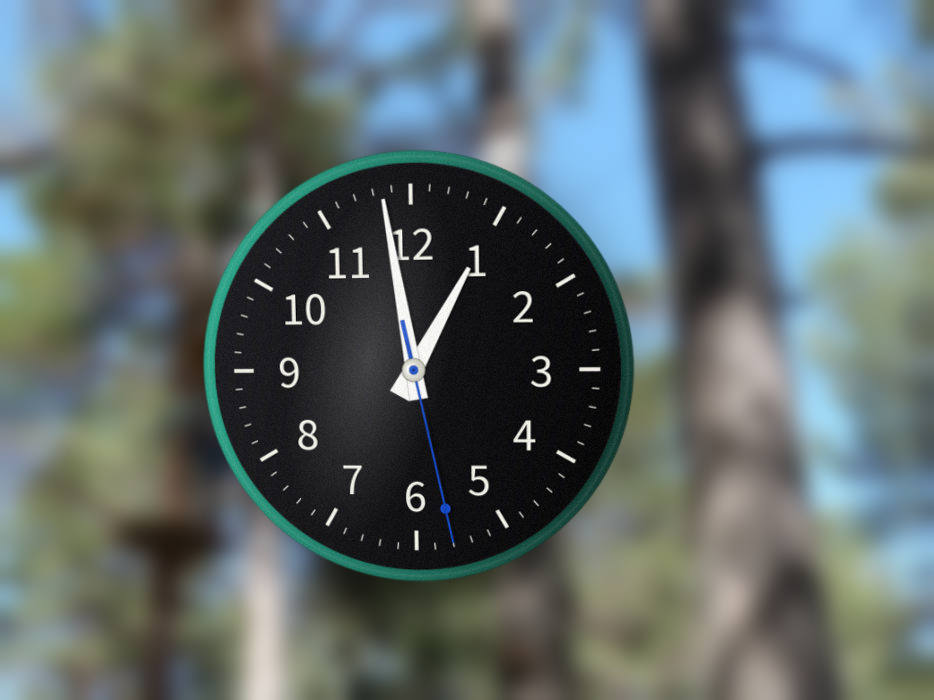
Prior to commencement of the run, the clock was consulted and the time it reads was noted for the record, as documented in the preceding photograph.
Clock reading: 12:58:28
